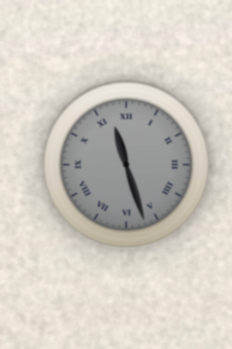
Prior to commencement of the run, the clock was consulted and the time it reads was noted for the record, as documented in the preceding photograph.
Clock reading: 11:27
